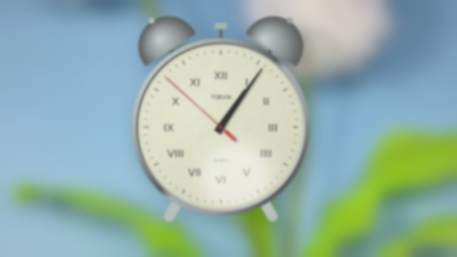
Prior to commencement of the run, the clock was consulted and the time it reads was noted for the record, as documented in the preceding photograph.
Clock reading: 1:05:52
